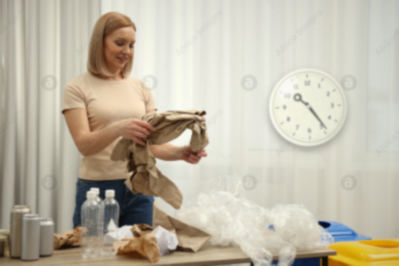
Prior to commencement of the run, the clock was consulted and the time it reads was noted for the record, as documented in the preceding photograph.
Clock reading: 10:24
